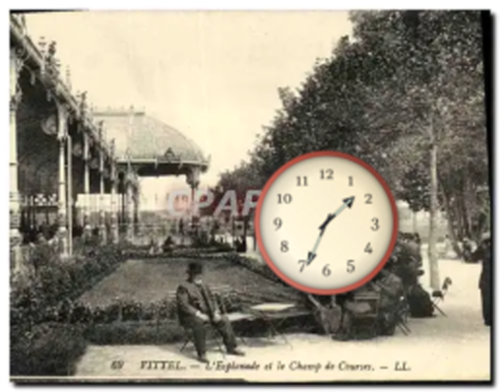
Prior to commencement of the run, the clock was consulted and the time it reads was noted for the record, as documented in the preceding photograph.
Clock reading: 1:34
